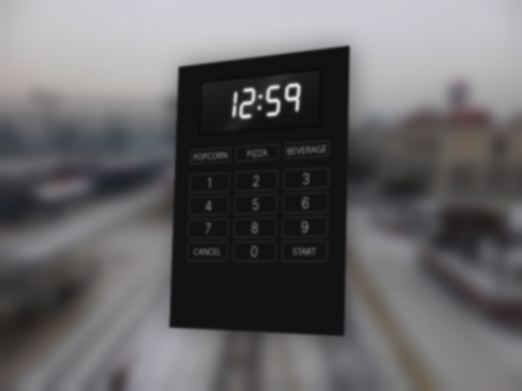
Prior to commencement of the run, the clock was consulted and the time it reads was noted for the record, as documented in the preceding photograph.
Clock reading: 12:59
